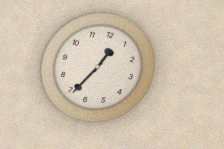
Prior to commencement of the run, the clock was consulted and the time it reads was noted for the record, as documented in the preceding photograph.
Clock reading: 12:34
